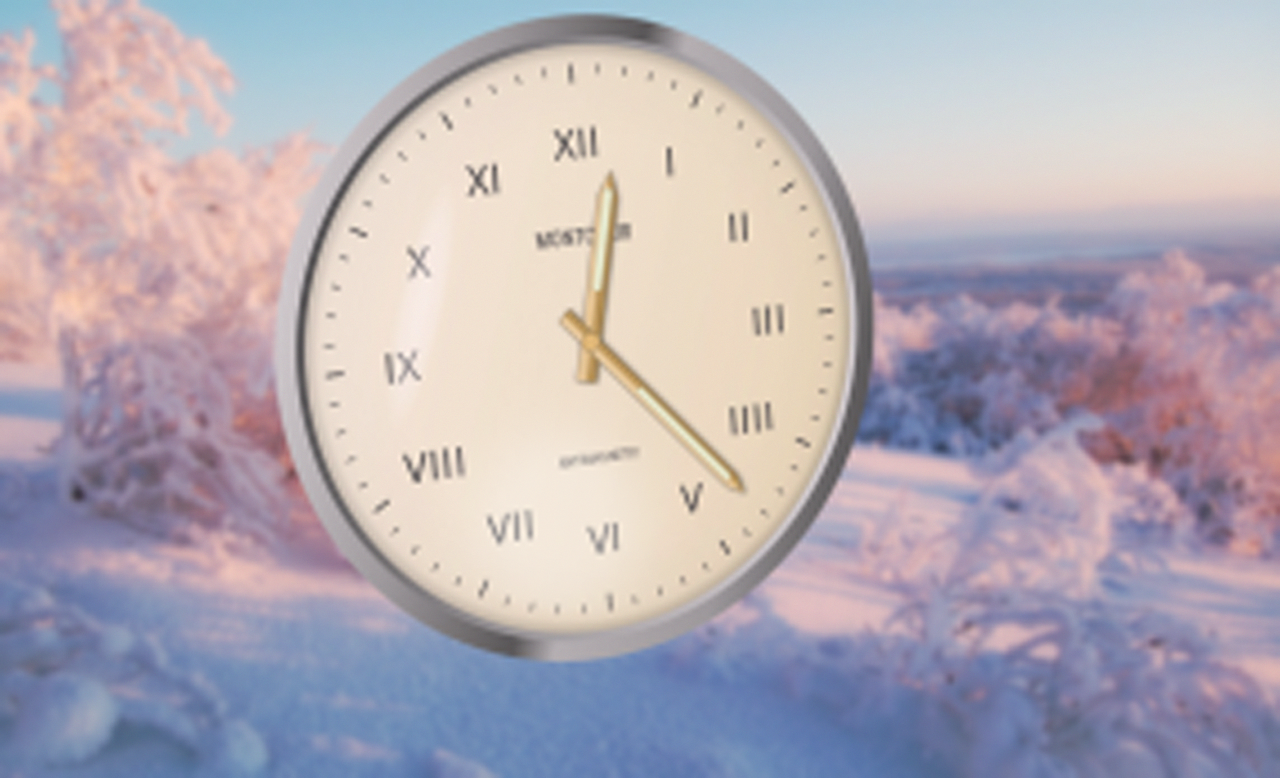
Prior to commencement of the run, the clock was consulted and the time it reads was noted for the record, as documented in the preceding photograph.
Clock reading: 12:23
